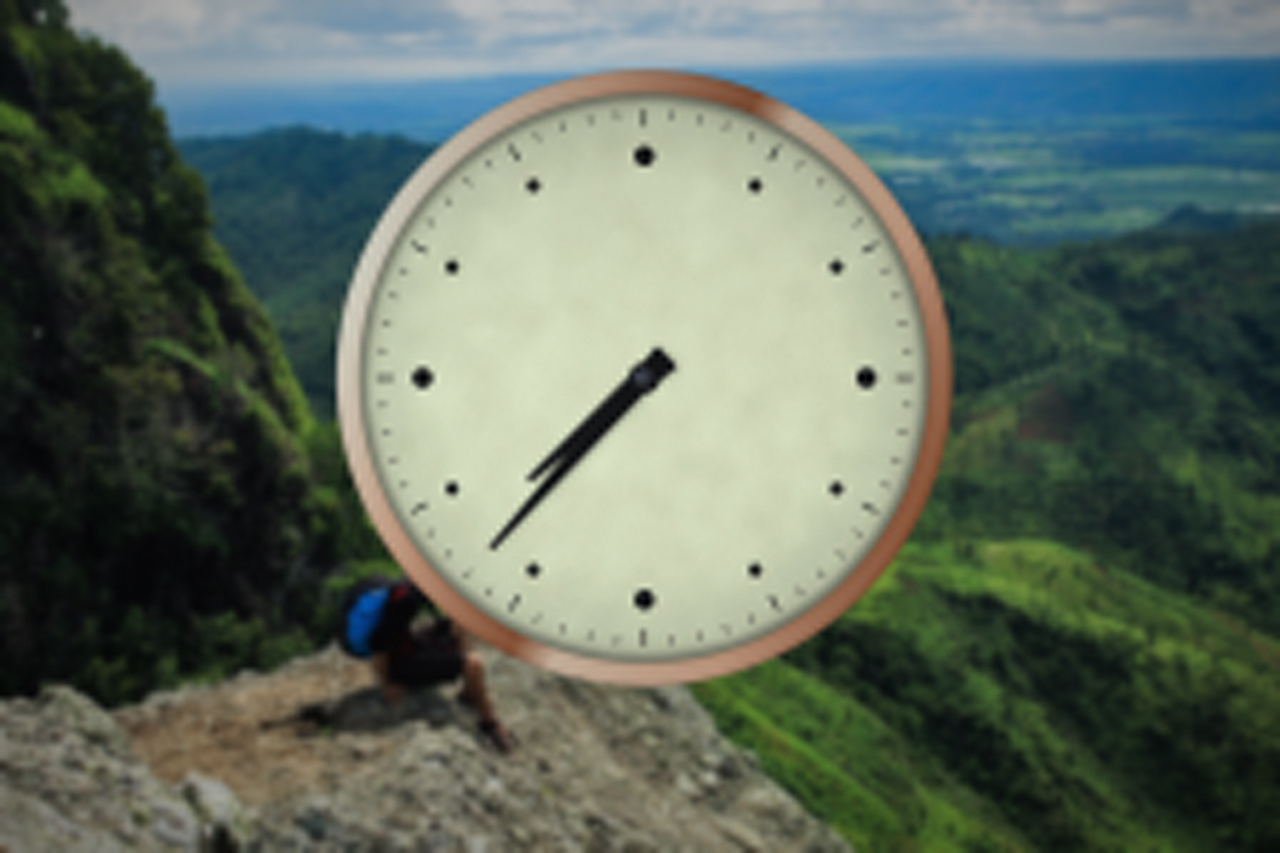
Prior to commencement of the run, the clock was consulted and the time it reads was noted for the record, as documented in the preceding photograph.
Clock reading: 7:37
